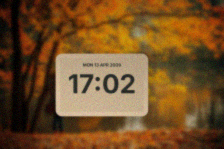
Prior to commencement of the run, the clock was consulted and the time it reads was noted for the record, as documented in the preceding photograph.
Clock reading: 17:02
